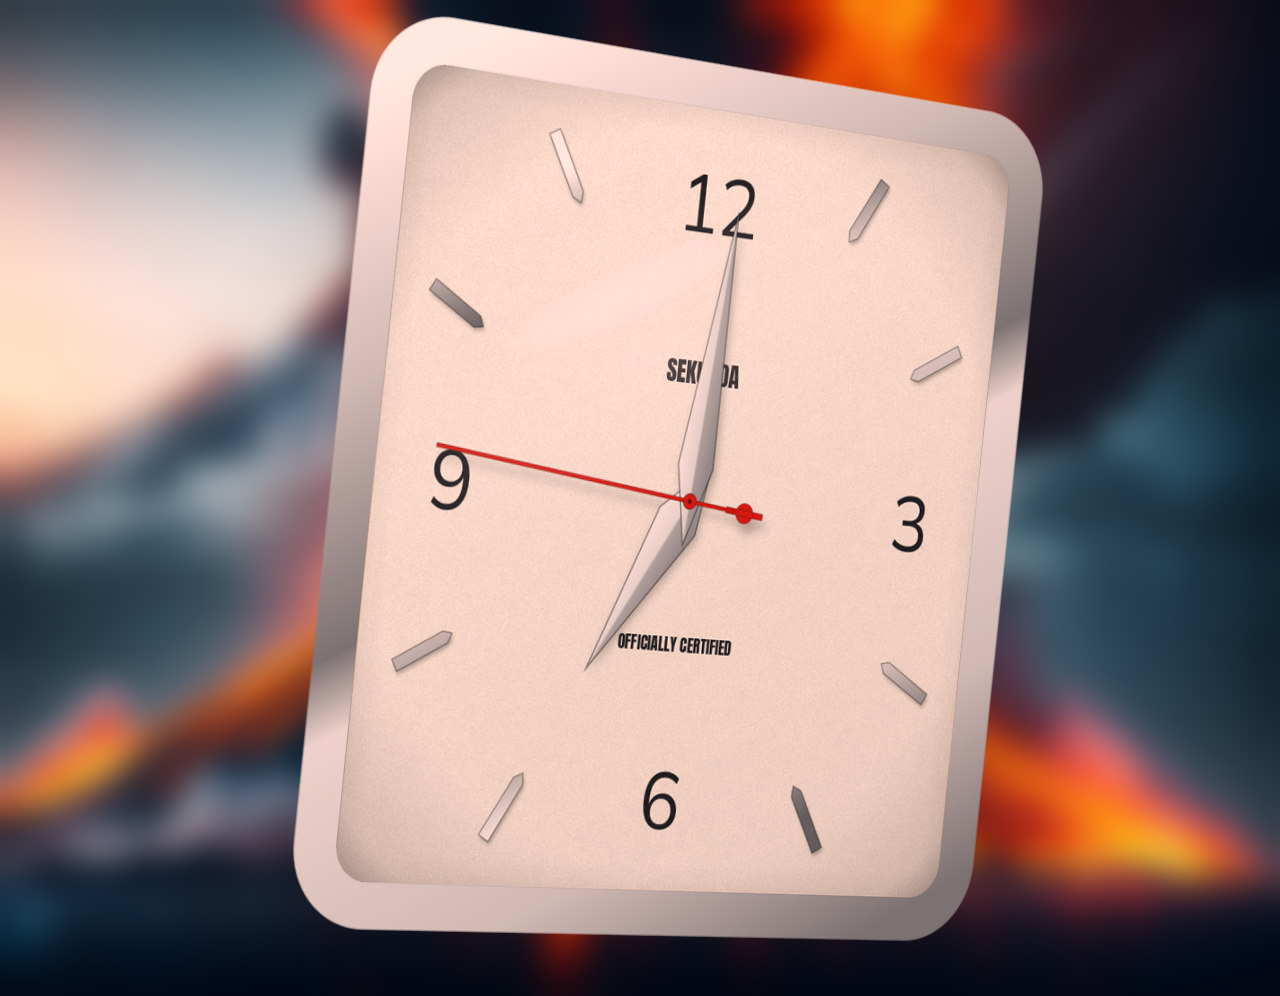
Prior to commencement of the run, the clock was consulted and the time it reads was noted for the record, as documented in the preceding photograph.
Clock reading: 7:00:46
